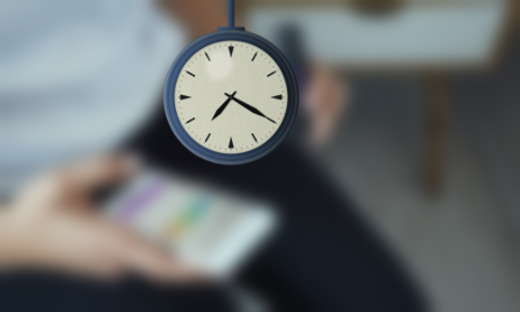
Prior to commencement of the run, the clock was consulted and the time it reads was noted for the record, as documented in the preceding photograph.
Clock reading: 7:20
